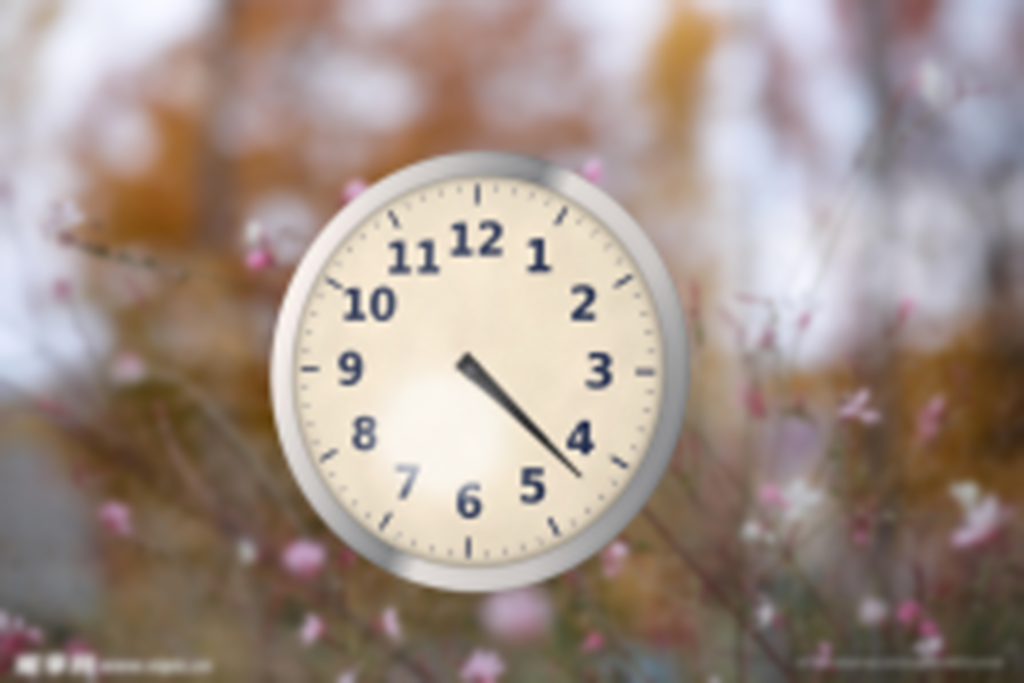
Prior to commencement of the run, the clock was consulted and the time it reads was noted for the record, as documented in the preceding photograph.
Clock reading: 4:22
